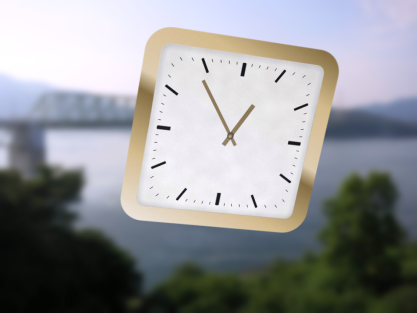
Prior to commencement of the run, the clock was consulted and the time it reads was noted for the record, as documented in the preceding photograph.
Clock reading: 12:54
